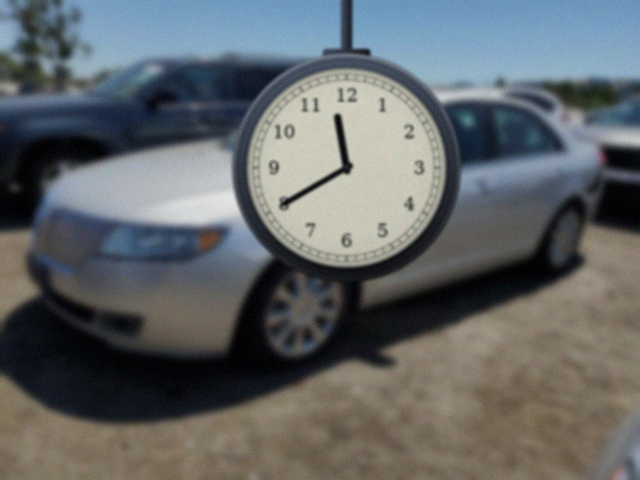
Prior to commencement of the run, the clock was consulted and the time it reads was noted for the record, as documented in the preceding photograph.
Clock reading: 11:40
